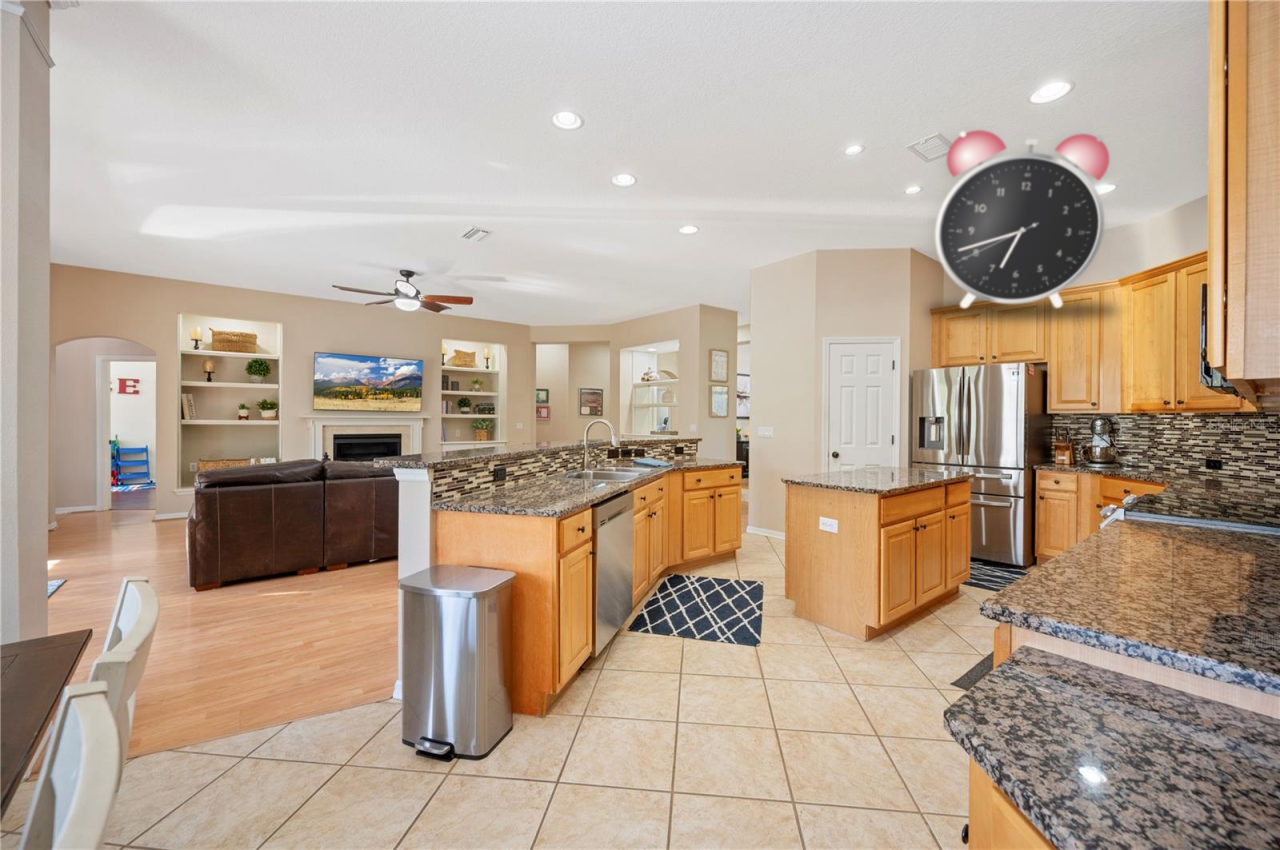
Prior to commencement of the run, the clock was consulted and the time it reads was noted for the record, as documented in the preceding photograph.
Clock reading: 6:41:40
